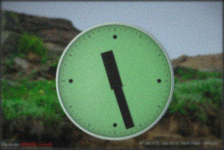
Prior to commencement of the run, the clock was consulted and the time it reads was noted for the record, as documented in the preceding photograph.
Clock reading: 11:27
